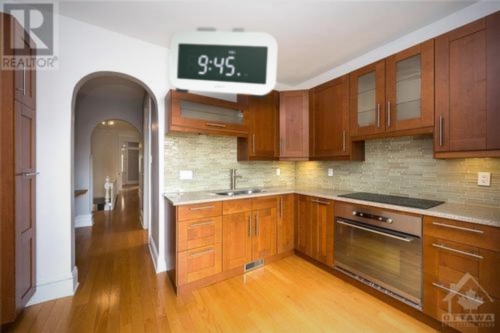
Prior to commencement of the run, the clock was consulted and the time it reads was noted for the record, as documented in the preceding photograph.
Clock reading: 9:45
